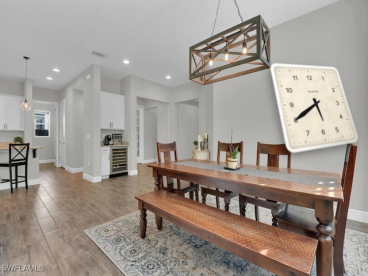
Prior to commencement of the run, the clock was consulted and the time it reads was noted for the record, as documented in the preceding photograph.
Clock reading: 5:40
